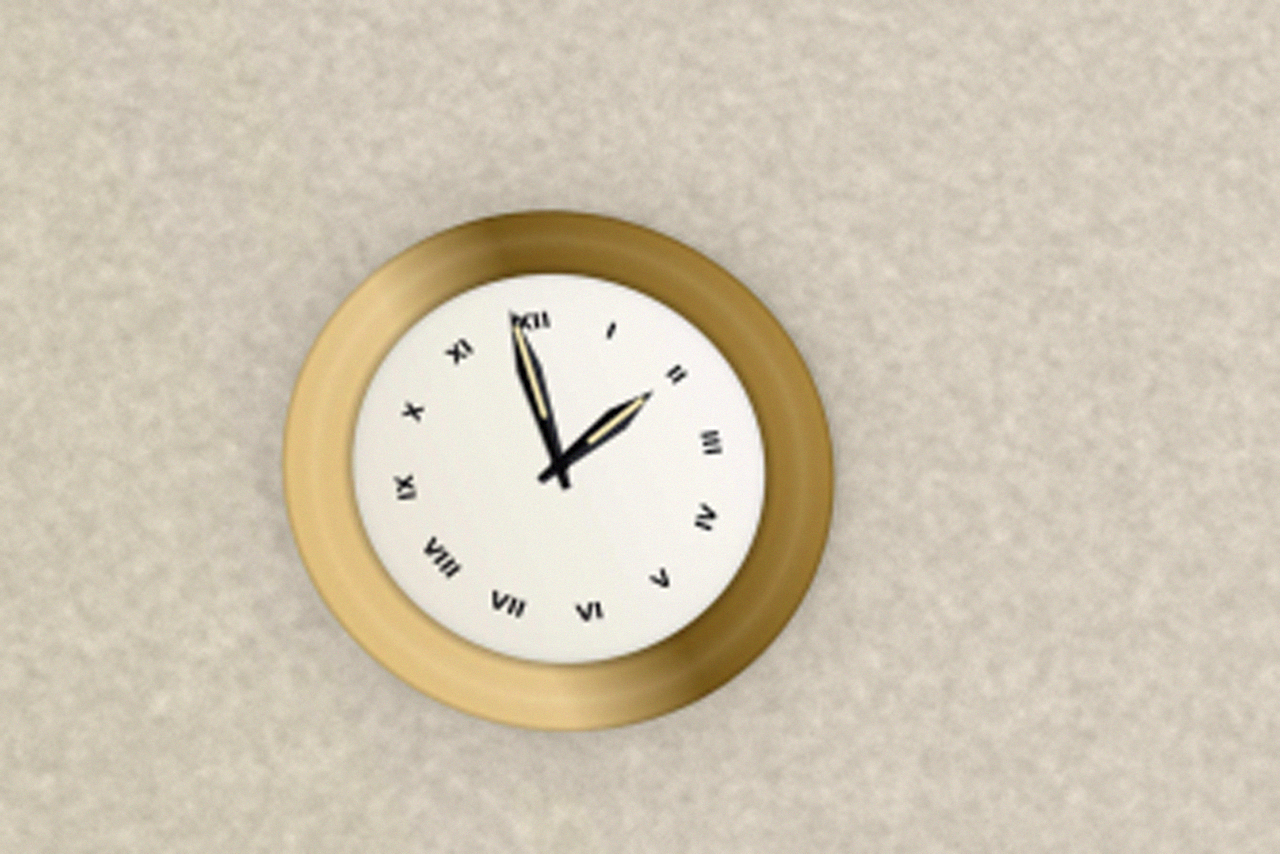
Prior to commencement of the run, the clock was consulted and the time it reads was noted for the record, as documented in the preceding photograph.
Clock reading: 1:59
